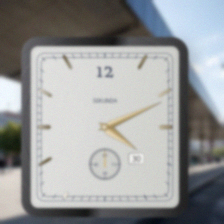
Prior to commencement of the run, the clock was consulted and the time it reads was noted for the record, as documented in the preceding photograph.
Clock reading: 4:11
